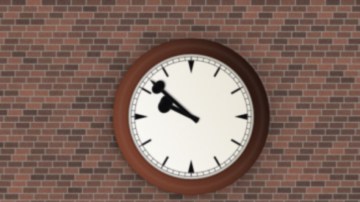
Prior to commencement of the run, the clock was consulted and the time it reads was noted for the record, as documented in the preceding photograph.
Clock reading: 9:52
